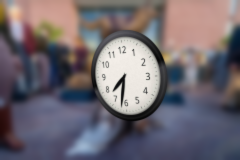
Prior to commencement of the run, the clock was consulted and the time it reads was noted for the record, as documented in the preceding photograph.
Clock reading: 7:32
